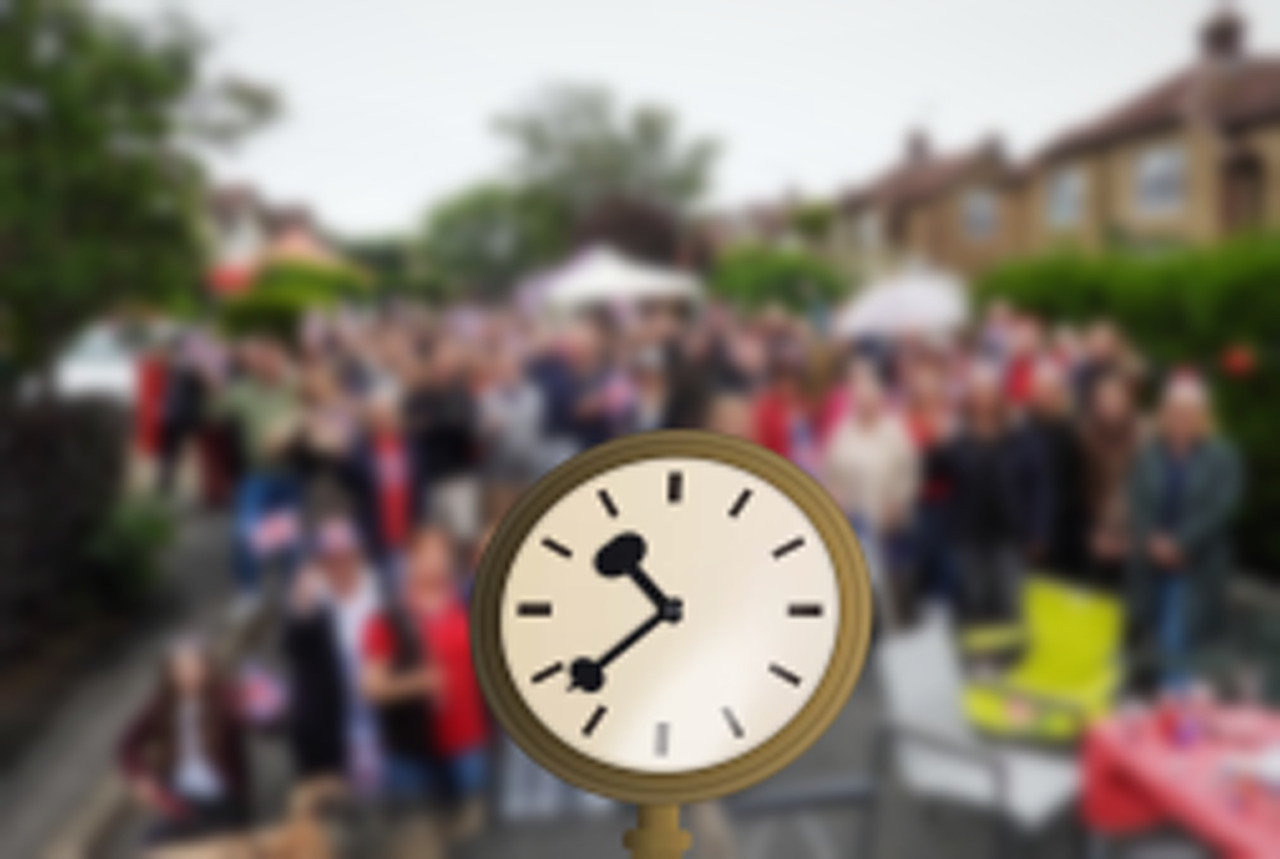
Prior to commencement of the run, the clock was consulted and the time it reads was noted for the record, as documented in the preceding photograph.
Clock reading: 10:38
